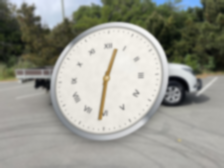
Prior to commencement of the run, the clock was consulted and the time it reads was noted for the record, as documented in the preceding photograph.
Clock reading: 12:31
